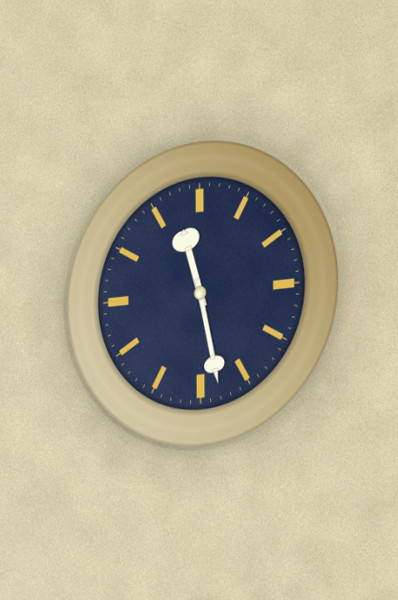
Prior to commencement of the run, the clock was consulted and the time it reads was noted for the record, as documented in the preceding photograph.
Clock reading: 11:28
